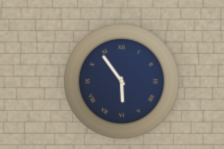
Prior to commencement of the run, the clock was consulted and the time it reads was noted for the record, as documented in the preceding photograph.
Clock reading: 5:54
